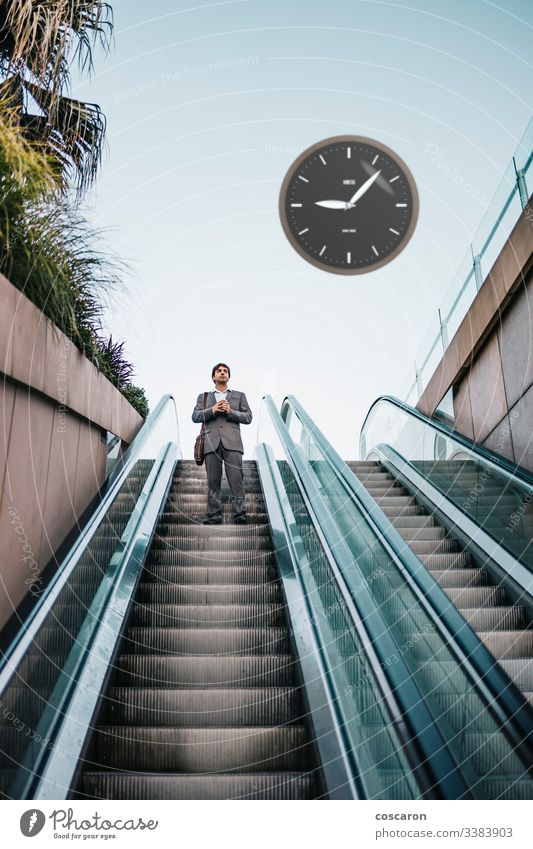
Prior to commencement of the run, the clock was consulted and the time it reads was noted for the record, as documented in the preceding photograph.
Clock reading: 9:07
